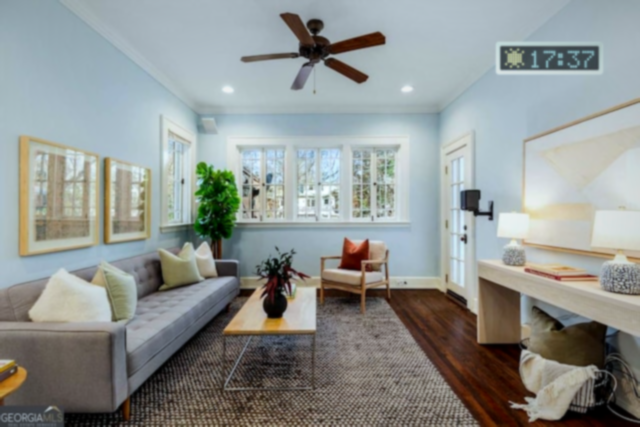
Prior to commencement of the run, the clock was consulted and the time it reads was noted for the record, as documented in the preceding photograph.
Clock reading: 17:37
